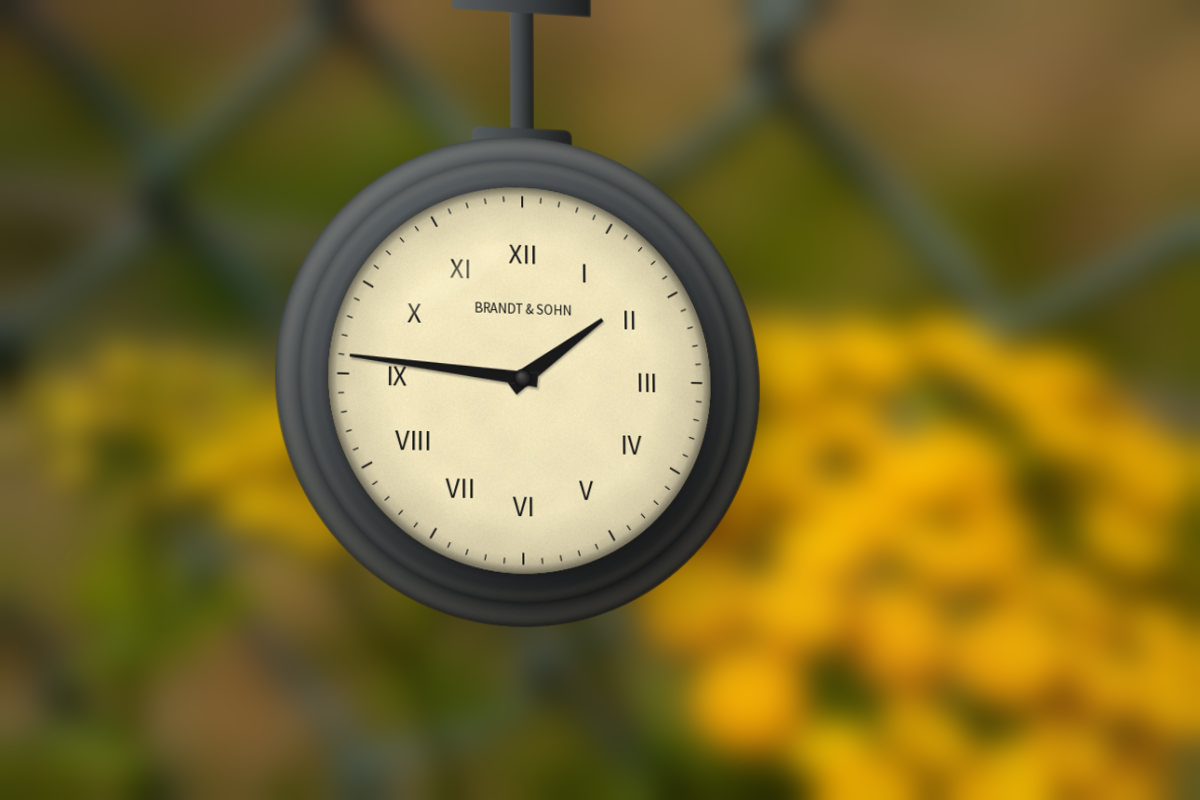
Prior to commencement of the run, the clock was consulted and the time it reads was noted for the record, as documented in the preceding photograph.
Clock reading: 1:46
